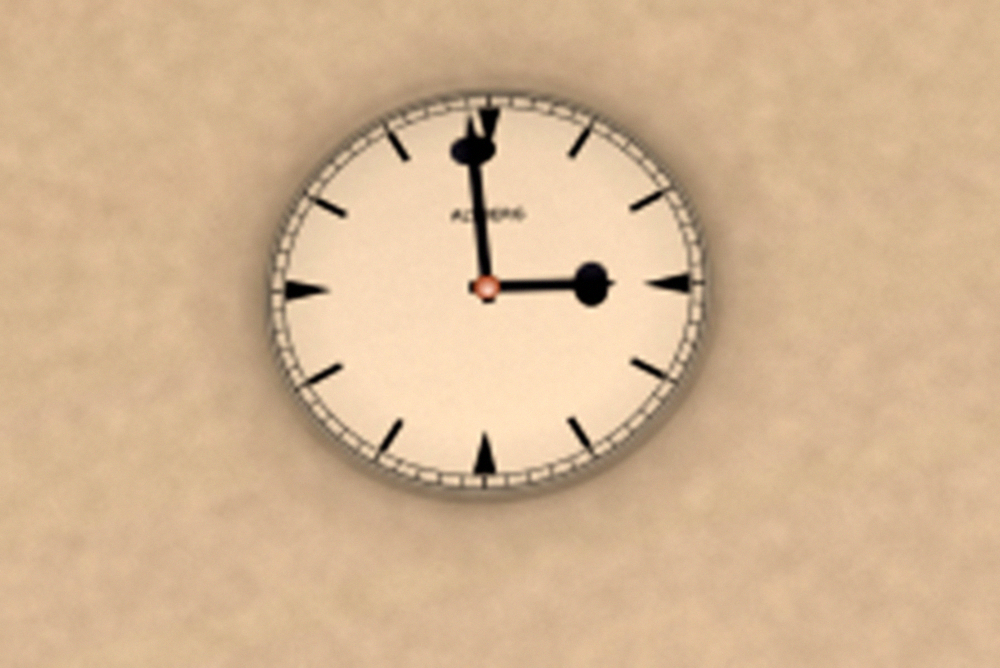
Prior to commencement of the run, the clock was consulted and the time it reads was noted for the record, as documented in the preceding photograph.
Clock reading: 2:59
